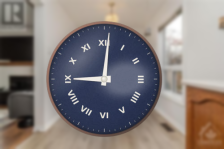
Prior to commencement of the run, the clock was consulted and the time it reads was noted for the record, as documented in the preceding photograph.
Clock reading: 9:01
